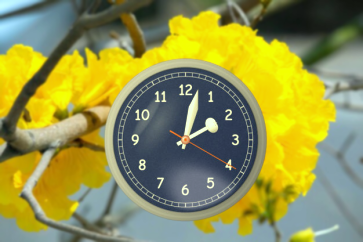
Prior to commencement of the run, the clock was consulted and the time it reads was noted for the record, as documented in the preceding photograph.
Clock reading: 2:02:20
